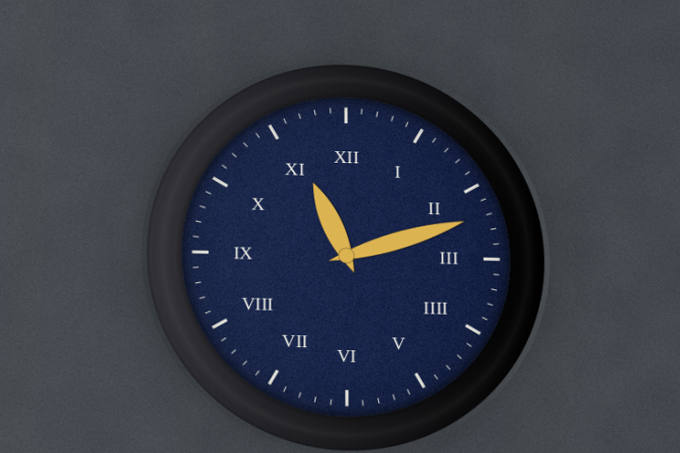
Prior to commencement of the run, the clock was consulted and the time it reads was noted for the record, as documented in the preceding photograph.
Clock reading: 11:12
